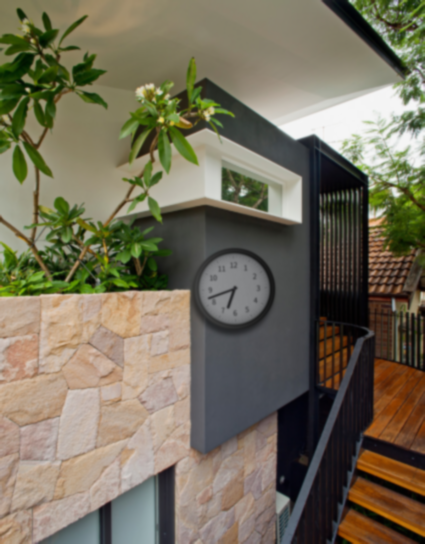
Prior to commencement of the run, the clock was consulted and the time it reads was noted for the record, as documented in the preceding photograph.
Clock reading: 6:42
